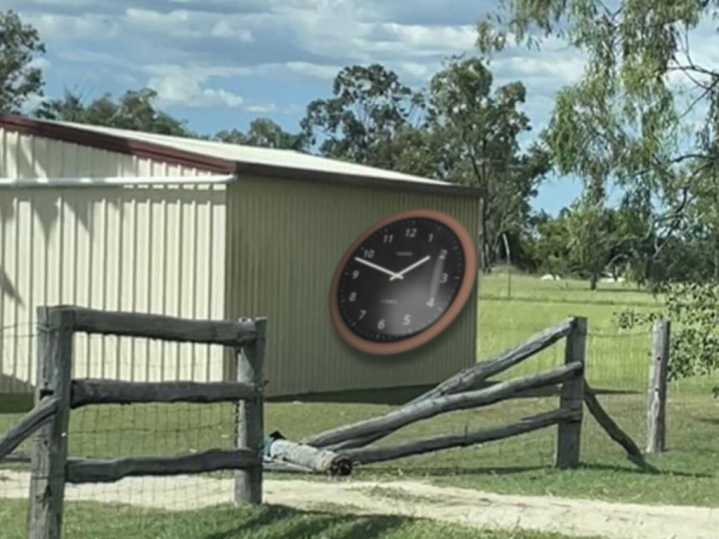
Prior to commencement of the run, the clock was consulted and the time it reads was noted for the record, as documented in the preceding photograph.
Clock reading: 1:48
